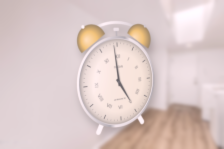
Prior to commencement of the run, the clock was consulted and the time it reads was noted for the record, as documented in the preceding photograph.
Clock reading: 4:59
